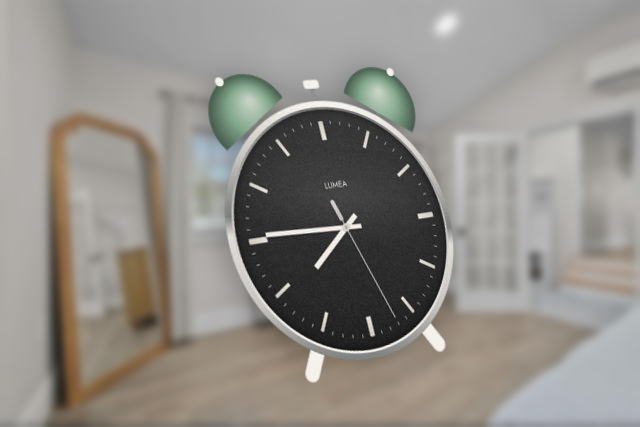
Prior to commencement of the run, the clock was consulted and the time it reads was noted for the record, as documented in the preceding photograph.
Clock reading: 7:45:27
